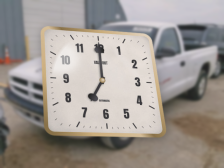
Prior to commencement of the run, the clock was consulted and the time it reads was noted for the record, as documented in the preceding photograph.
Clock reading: 7:00
